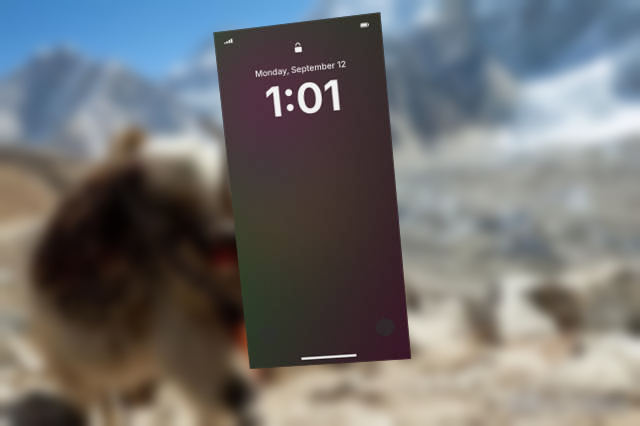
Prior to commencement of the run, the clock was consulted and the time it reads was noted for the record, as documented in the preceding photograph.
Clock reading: 1:01
